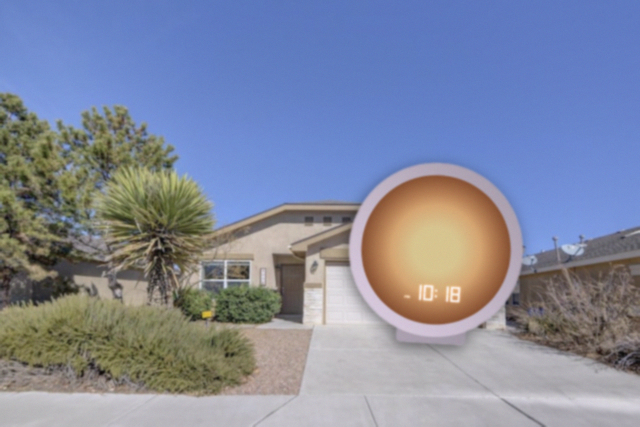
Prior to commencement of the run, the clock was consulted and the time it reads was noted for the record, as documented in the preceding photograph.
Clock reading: 10:18
